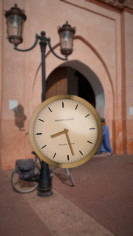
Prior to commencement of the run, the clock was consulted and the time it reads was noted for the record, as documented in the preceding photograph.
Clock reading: 8:28
